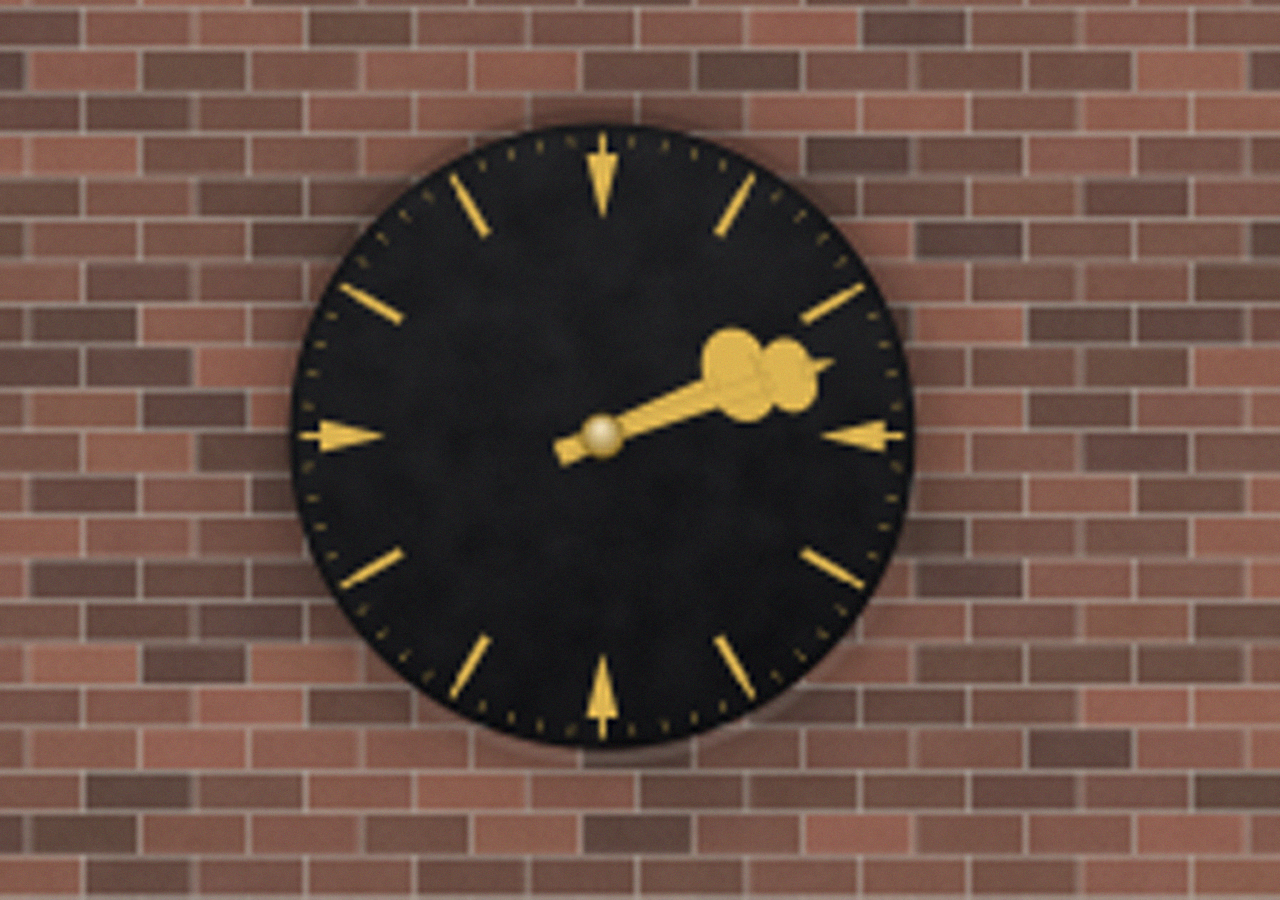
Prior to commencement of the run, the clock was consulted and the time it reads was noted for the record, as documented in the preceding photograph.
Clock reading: 2:12
